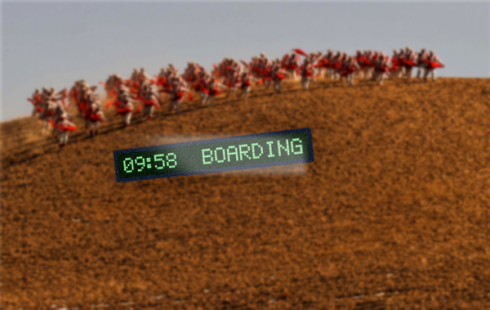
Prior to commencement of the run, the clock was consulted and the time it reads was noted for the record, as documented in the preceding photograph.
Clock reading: 9:58
